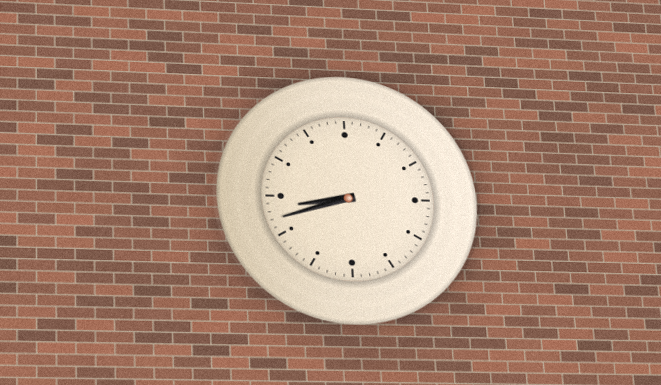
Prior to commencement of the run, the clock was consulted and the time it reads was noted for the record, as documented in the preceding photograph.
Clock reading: 8:42
